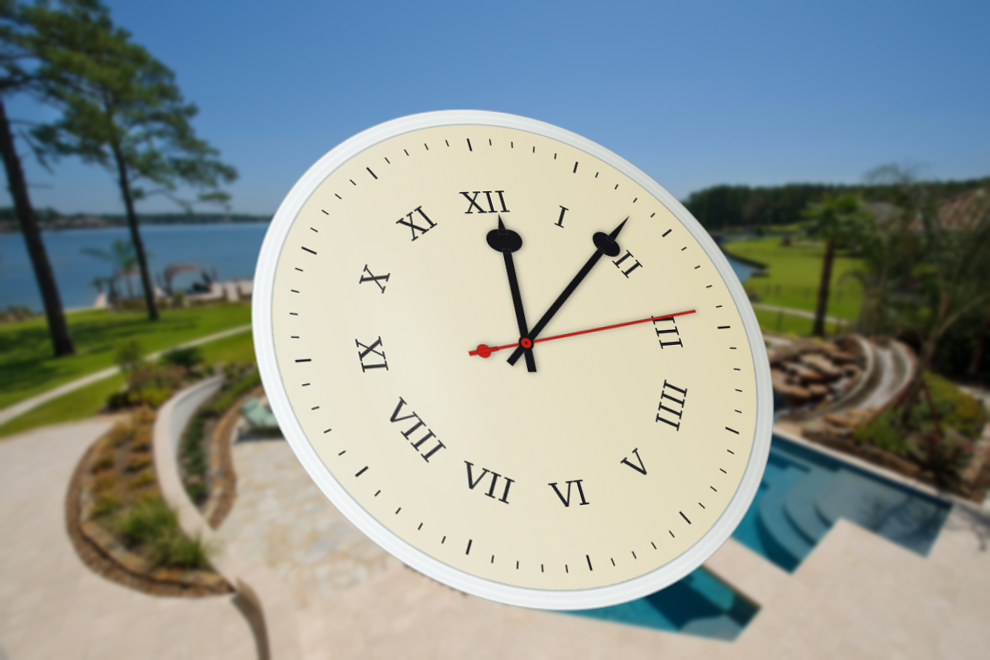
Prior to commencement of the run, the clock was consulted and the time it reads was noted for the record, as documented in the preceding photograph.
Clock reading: 12:08:14
